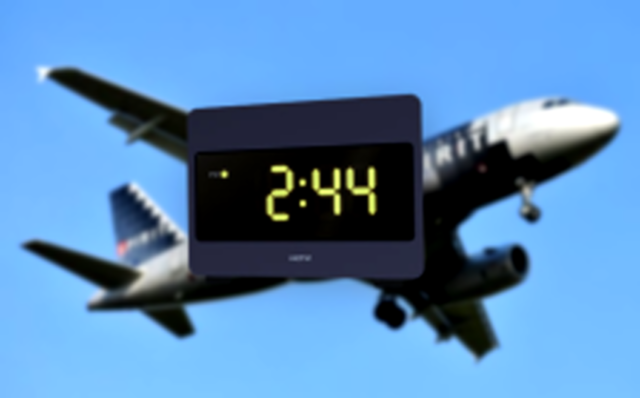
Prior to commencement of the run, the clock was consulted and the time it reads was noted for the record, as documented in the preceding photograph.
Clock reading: 2:44
